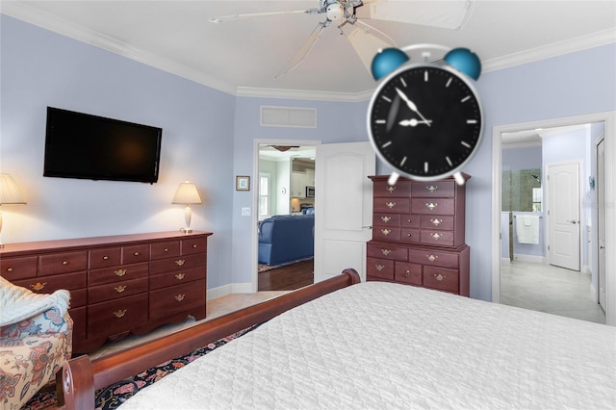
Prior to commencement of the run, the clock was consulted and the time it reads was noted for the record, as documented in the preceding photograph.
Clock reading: 8:53
